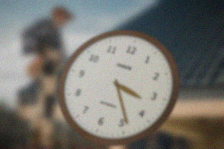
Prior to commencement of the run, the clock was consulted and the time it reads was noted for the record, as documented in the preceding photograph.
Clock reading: 3:24
